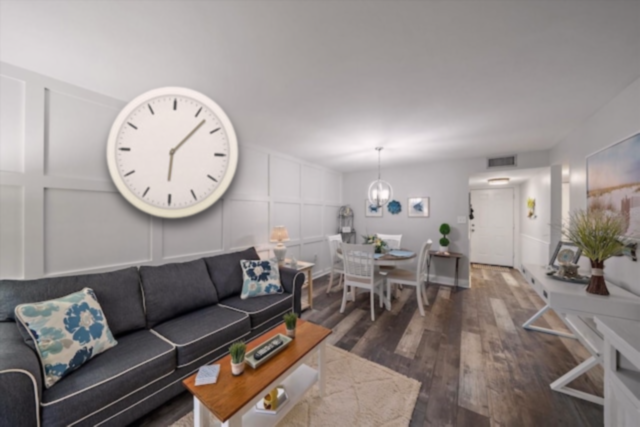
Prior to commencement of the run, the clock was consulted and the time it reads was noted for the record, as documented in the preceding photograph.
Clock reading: 6:07
